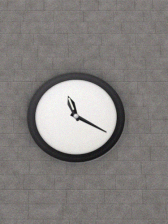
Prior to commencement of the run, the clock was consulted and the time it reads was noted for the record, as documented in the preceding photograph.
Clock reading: 11:20
